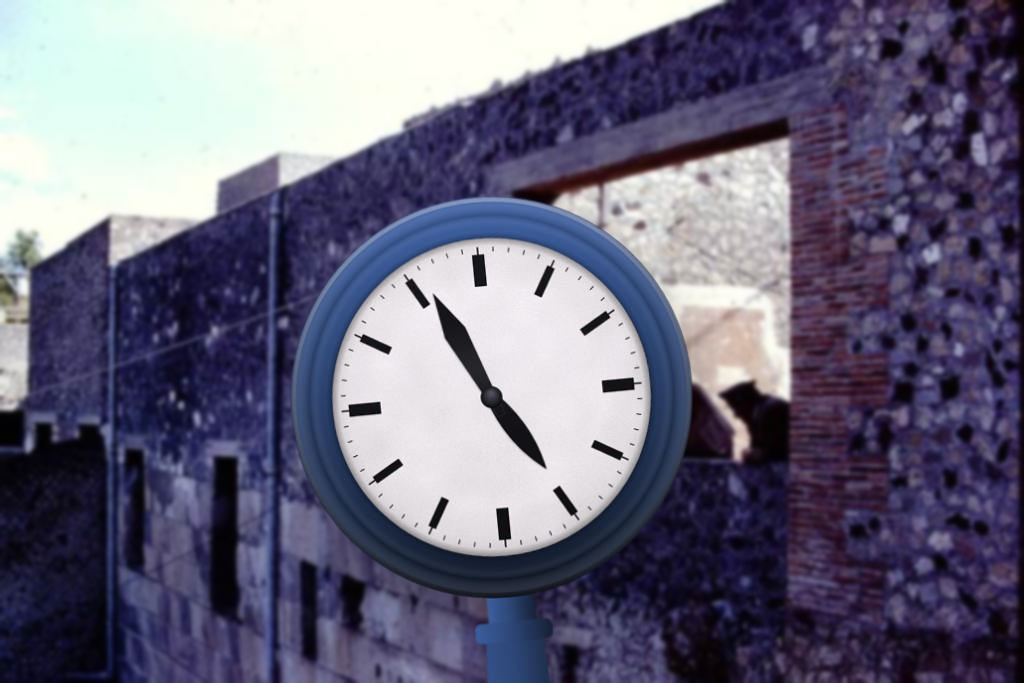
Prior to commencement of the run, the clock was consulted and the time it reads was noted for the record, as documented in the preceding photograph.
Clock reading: 4:56
